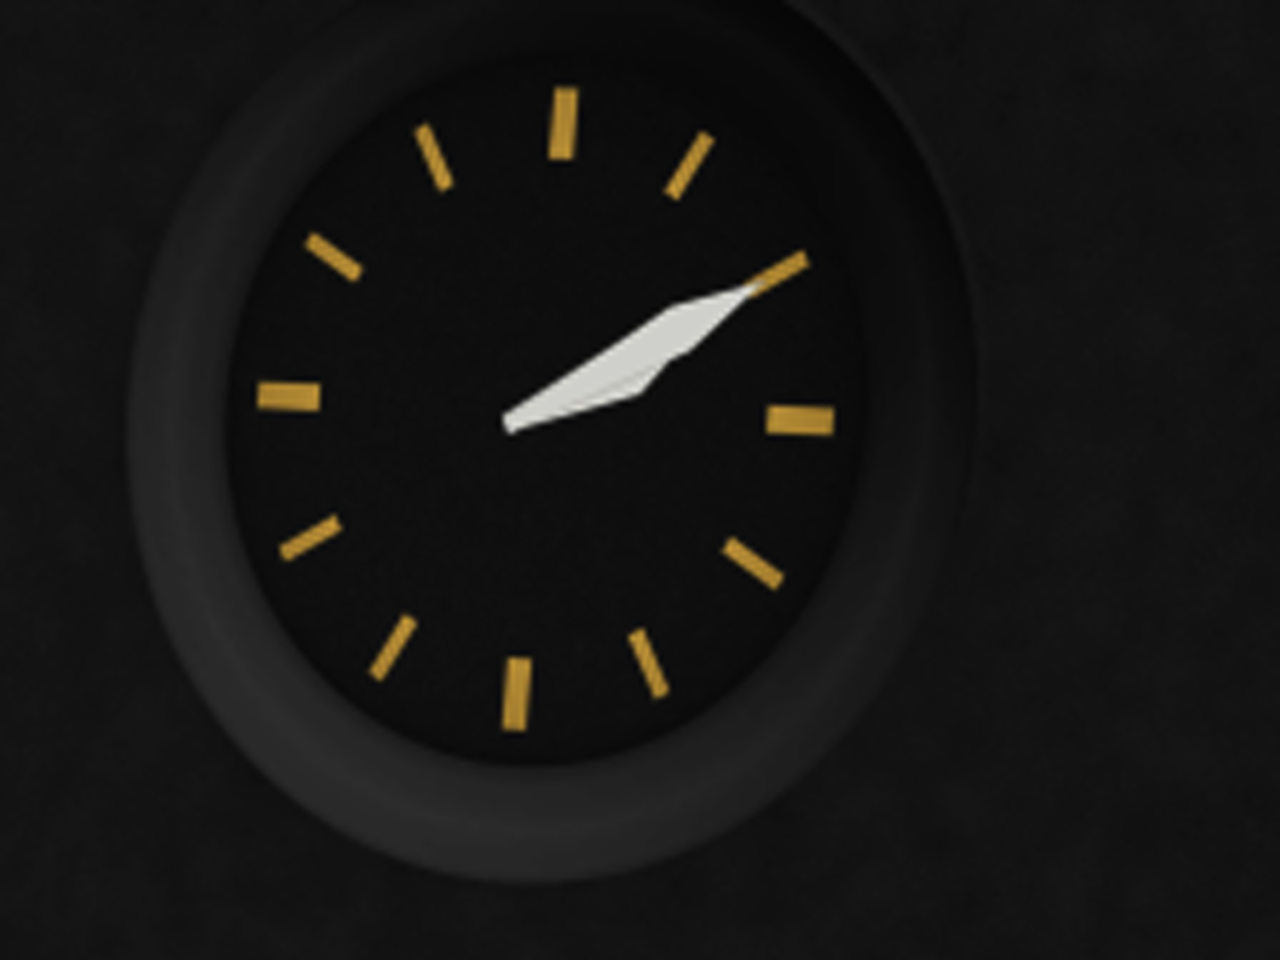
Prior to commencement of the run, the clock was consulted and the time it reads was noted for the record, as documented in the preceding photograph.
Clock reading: 2:10
